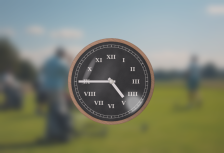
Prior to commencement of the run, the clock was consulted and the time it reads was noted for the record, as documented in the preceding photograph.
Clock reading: 4:45
